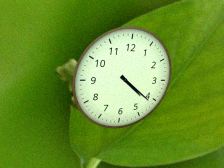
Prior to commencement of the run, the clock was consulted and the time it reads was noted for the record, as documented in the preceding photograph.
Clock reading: 4:21
